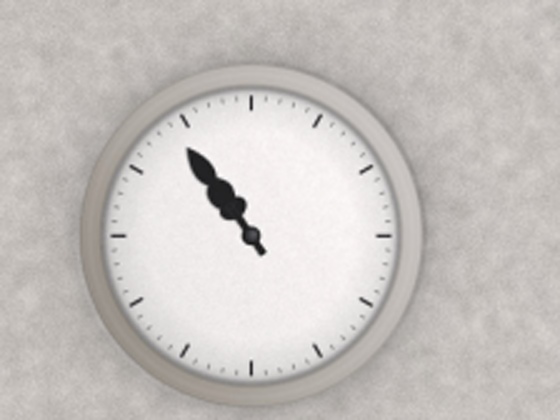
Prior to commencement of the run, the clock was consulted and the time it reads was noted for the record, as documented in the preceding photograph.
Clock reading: 10:54
